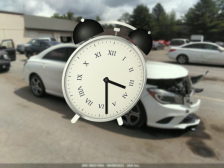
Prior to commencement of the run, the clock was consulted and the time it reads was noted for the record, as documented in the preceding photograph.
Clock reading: 3:28
